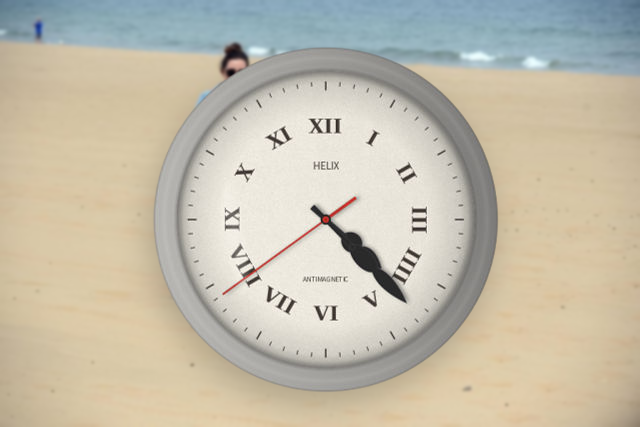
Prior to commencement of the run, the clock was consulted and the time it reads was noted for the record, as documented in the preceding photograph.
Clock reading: 4:22:39
